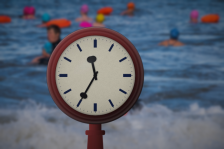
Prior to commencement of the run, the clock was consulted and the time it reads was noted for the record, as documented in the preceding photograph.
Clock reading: 11:35
